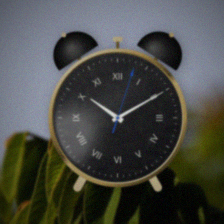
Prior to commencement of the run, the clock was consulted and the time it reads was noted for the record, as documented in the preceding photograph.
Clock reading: 10:10:03
